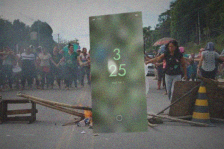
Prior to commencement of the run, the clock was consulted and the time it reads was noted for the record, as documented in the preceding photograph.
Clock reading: 3:25
